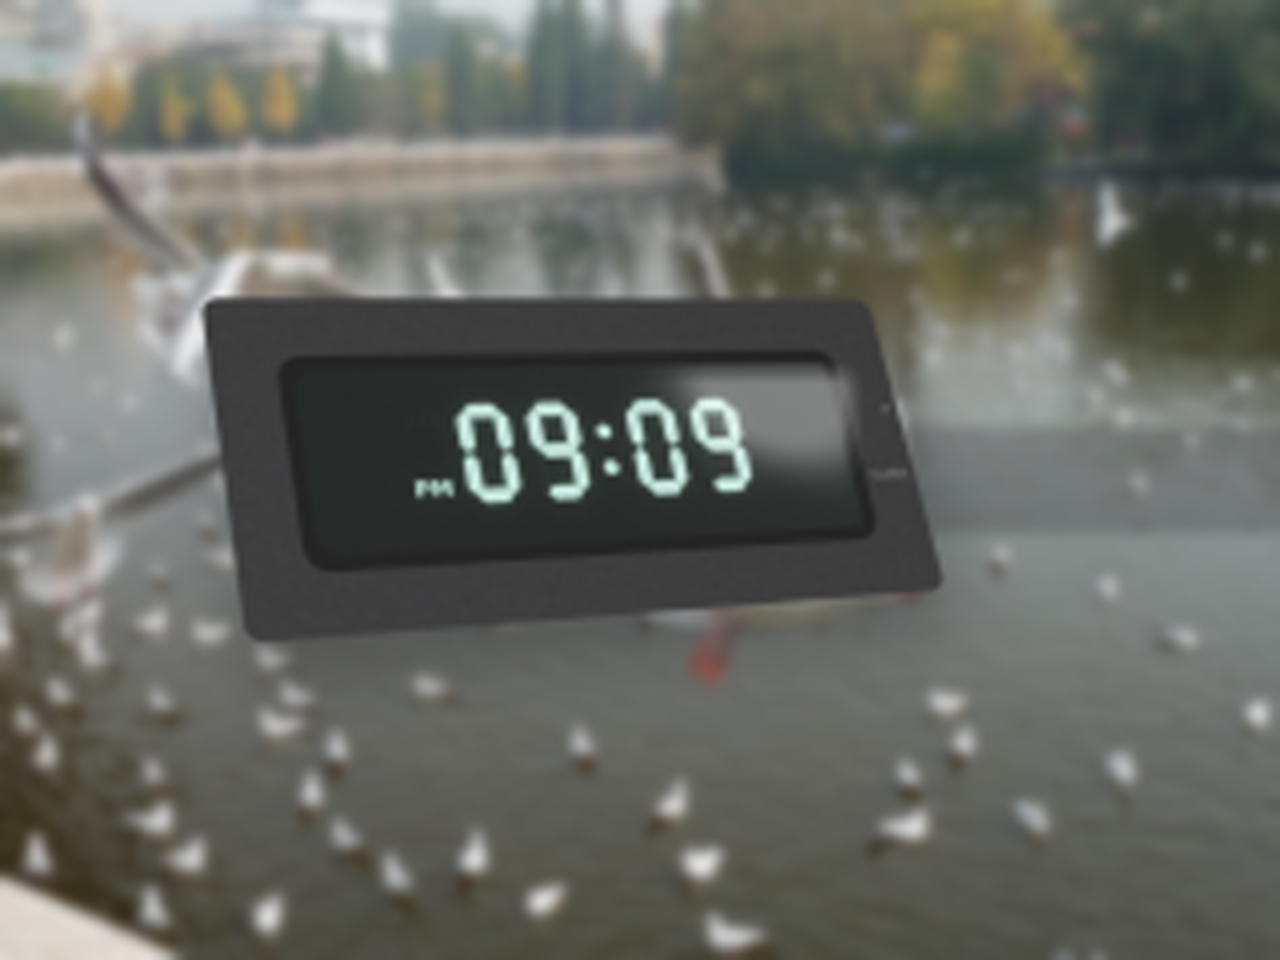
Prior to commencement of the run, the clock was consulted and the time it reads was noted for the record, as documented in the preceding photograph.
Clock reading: 9:09
